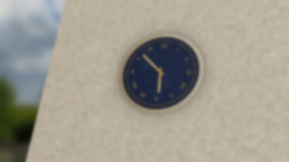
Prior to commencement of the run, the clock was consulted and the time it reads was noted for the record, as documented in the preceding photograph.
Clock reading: 5:52
